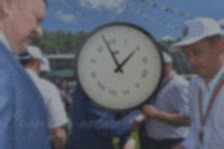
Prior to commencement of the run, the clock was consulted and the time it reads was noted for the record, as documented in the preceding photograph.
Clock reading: 1:58
